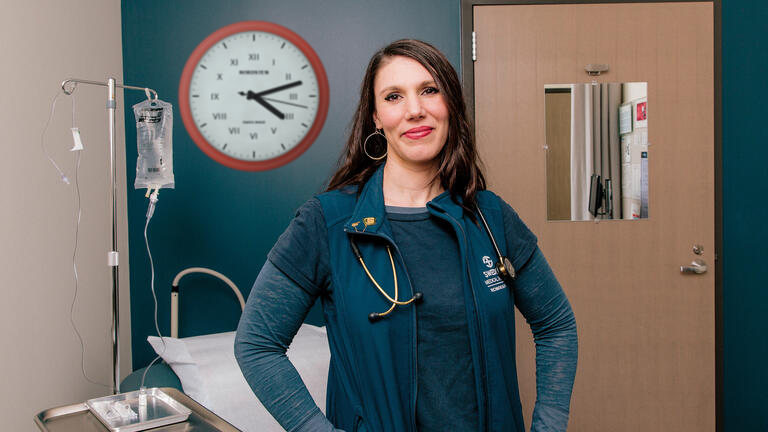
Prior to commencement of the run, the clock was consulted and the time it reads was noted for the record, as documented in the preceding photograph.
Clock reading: 4:12:17
